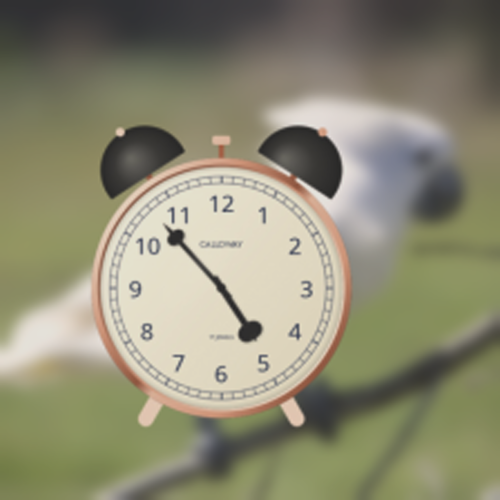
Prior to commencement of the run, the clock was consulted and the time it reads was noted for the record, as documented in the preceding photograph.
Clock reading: 4:53
